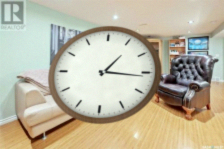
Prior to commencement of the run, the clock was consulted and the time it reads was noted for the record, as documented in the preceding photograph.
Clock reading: 1:16
